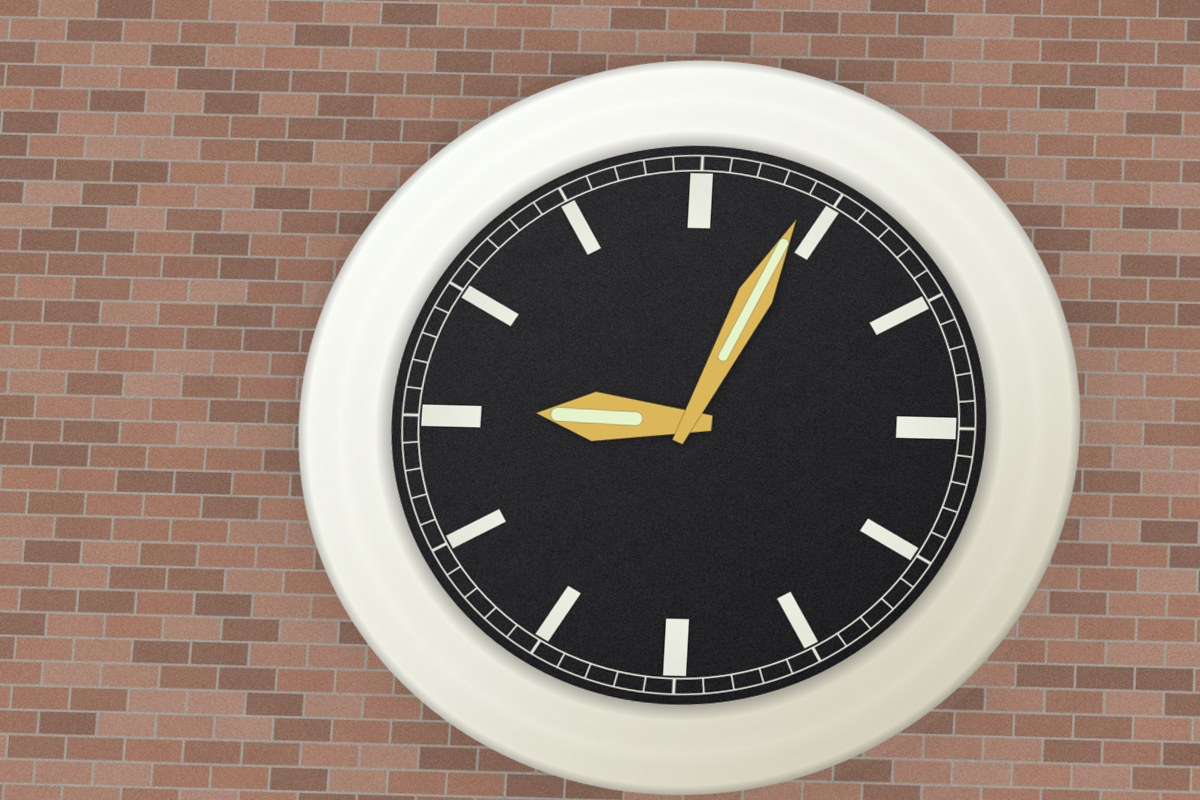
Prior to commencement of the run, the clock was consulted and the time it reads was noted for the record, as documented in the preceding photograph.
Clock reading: 9:04
